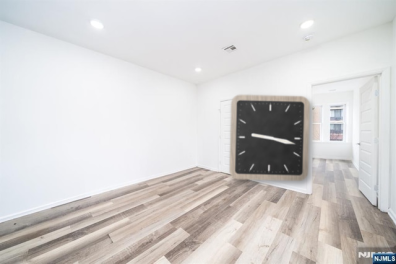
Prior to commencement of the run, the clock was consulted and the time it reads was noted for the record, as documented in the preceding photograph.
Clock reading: 9:17
